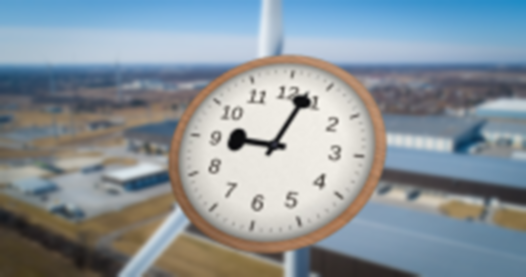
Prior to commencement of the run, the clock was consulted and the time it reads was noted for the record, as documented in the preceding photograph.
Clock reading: 9:03
